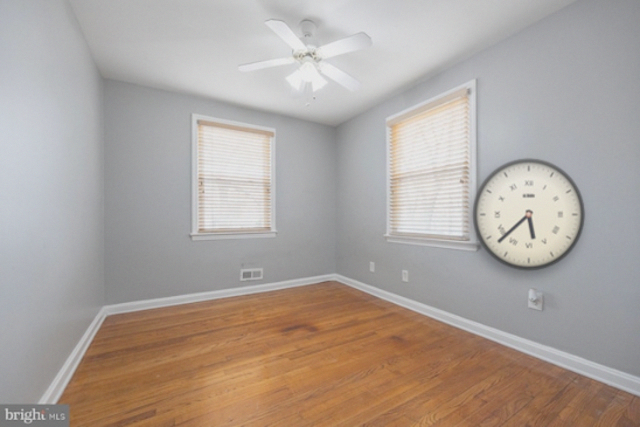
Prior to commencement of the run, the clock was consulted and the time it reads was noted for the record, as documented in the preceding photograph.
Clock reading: 5:38
